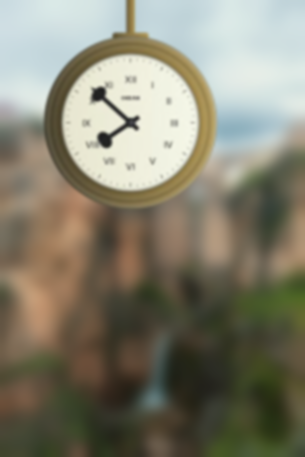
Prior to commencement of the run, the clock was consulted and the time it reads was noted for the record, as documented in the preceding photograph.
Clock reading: 7:52
